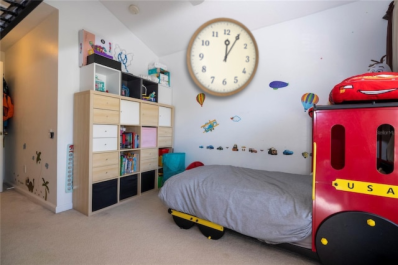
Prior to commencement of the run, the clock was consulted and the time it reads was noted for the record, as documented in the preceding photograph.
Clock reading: 12:05
